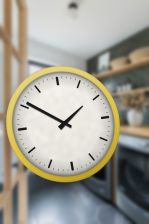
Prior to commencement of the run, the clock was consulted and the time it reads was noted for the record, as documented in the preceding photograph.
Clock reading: 1:51
